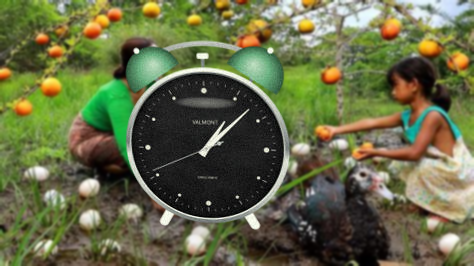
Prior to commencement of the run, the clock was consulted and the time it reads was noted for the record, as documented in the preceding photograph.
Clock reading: 1:07:41
